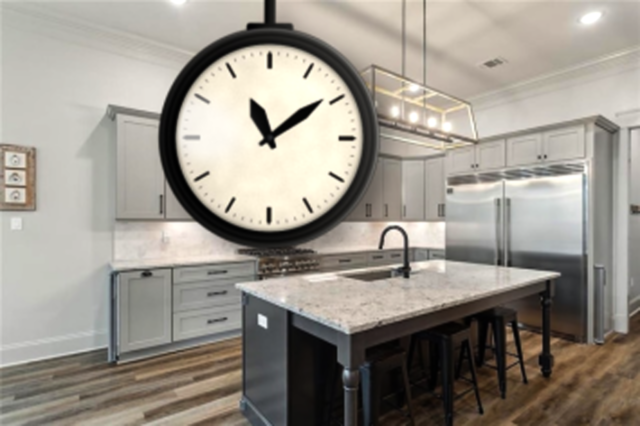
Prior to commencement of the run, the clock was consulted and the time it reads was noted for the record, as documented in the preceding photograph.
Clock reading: 11:09
